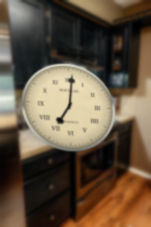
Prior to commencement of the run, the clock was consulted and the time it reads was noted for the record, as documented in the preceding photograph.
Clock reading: 7:01
